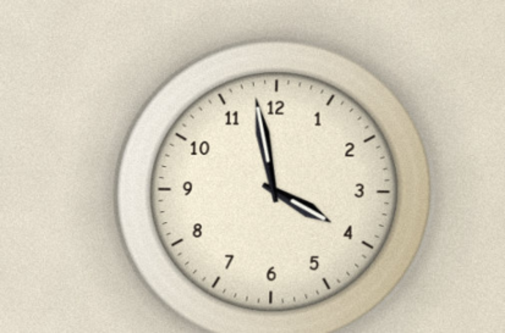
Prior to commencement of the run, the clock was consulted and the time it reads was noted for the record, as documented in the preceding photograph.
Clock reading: 3:58
